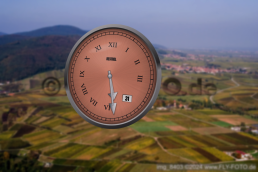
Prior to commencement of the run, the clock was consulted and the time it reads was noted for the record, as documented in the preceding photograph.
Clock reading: 5:28
